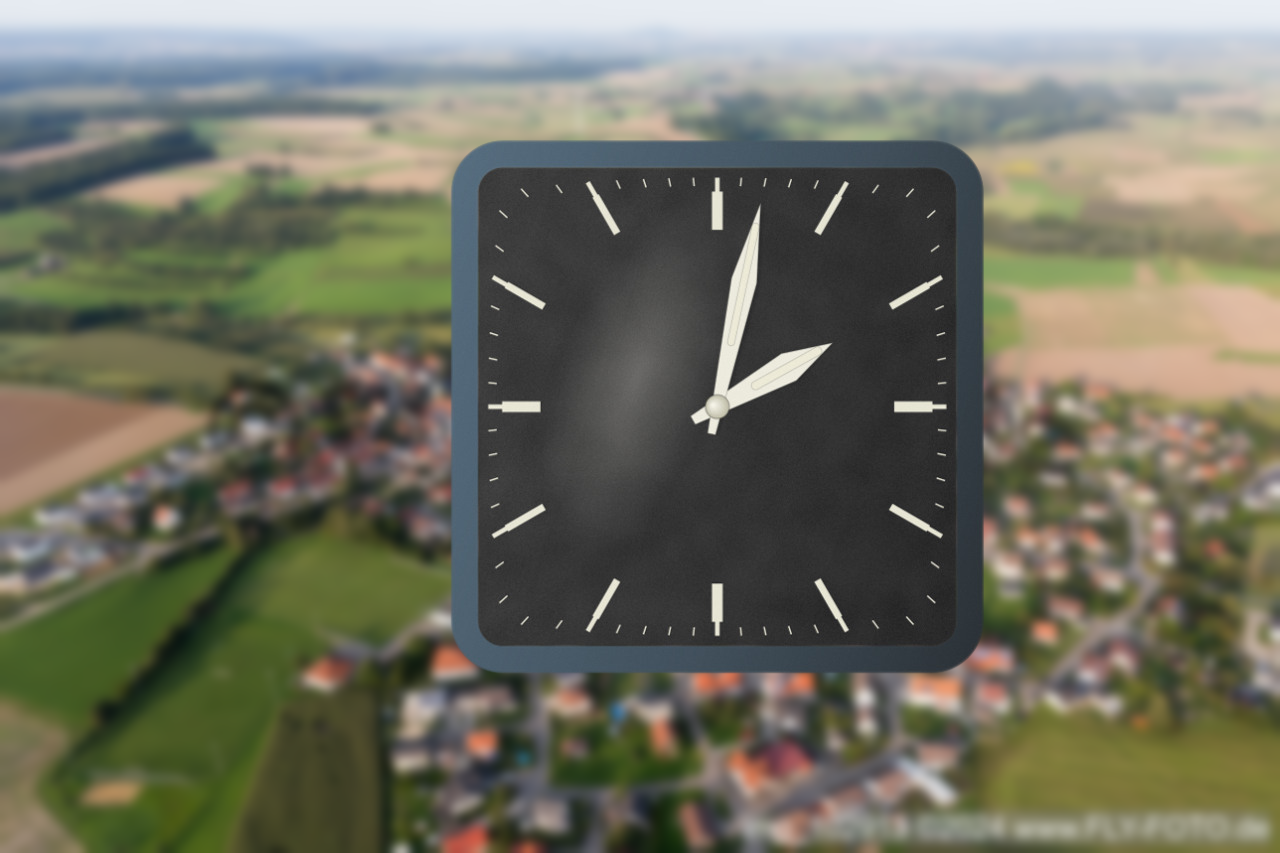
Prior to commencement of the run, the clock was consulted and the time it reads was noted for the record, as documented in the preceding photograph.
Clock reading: 2:02
